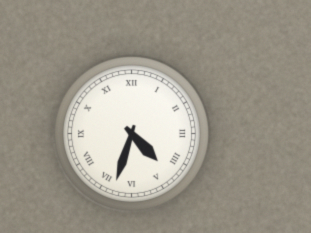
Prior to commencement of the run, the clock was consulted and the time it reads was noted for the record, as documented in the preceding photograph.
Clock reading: 4:33
